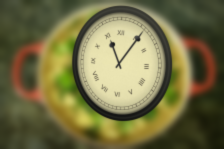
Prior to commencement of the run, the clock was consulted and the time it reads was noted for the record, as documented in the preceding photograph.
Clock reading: 11:06
